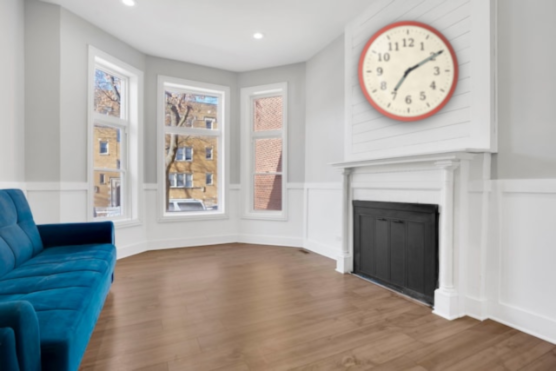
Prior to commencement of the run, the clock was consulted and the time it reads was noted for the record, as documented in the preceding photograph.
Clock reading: 7:10
